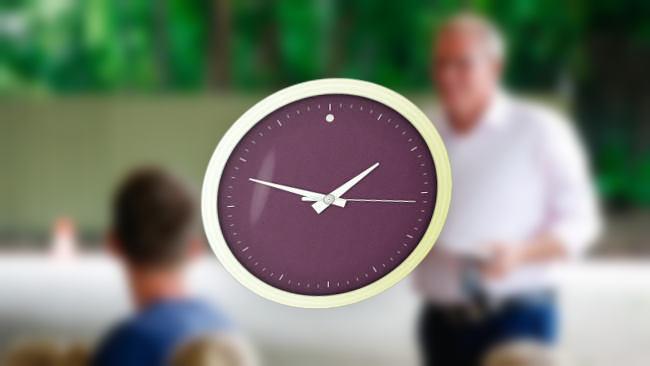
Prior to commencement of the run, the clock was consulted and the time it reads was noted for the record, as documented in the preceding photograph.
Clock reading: 1:48:16
